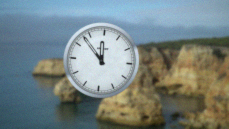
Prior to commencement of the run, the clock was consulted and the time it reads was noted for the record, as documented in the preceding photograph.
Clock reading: 11:53
